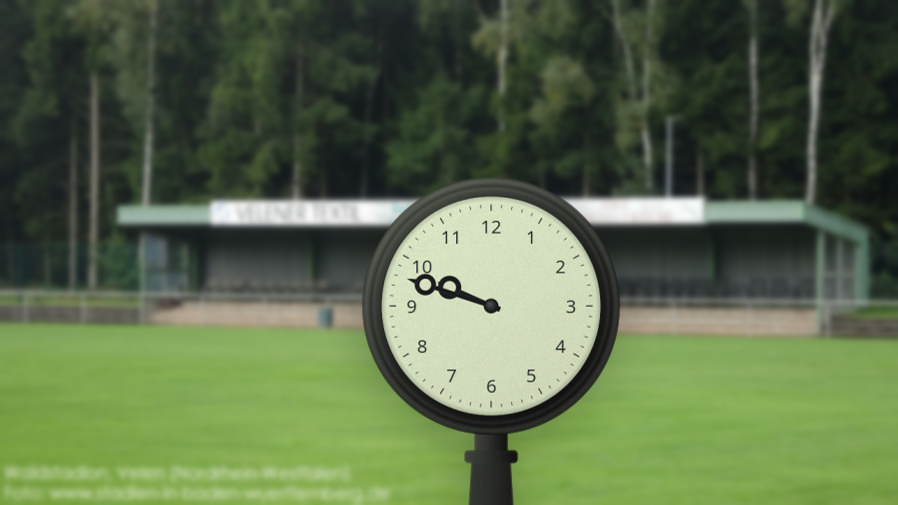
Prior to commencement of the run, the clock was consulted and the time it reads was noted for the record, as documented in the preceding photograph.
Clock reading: 9:48
